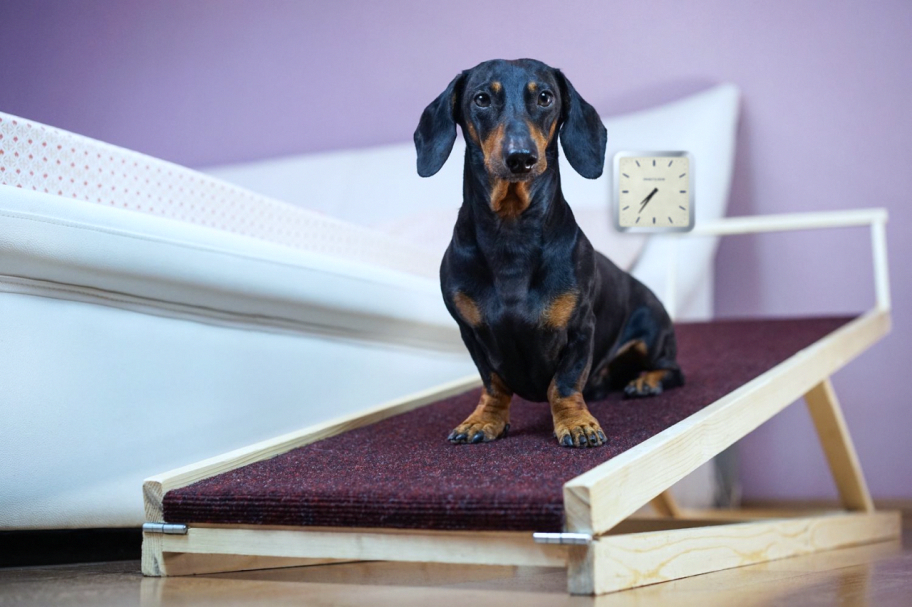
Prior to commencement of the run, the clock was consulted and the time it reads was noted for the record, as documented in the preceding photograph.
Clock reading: 7:36
